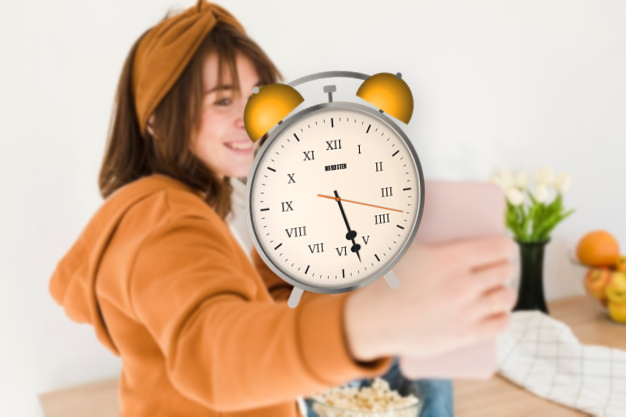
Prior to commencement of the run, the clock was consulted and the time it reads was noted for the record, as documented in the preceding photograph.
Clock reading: 5:27:18
